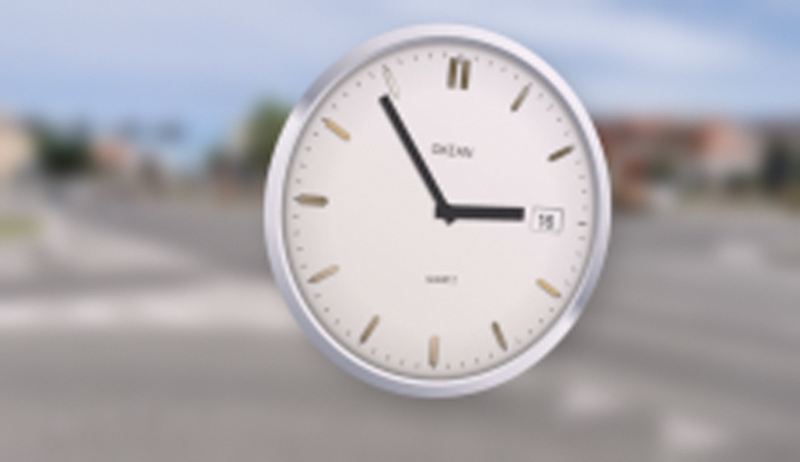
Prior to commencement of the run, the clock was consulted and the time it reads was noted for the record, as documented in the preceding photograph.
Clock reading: 2:54
